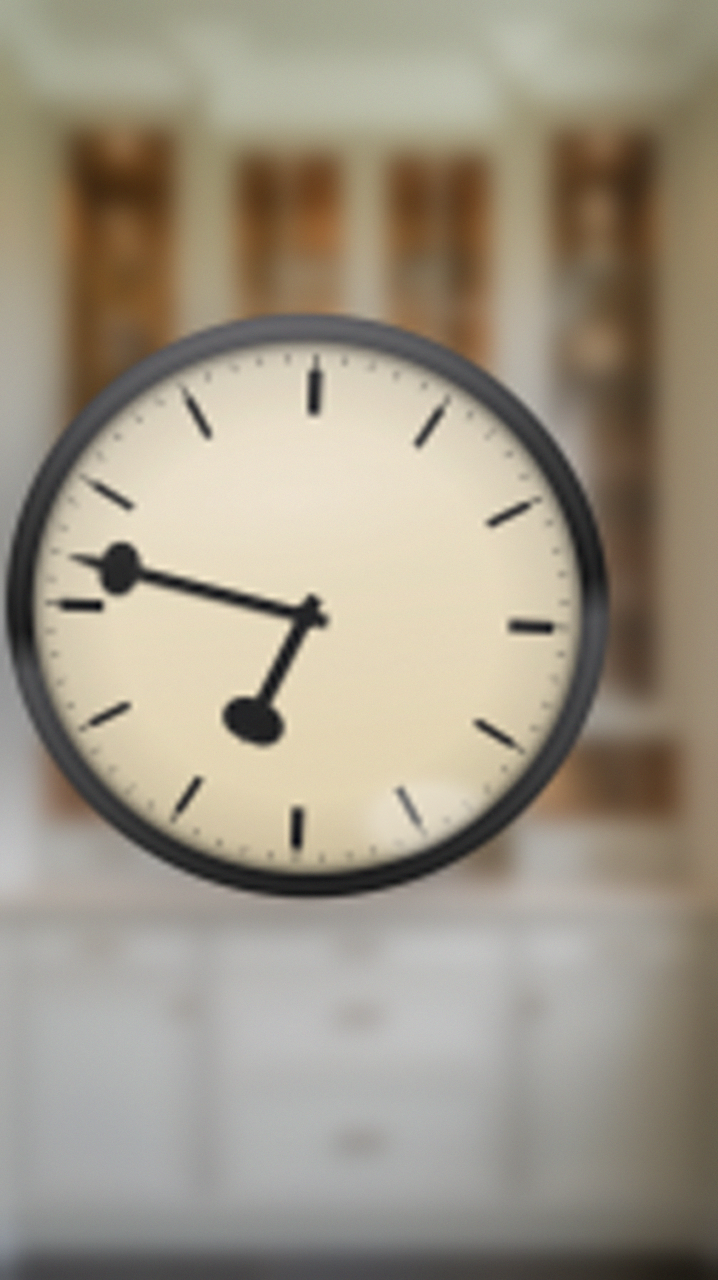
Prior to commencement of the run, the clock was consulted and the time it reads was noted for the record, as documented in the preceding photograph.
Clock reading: 6:47
